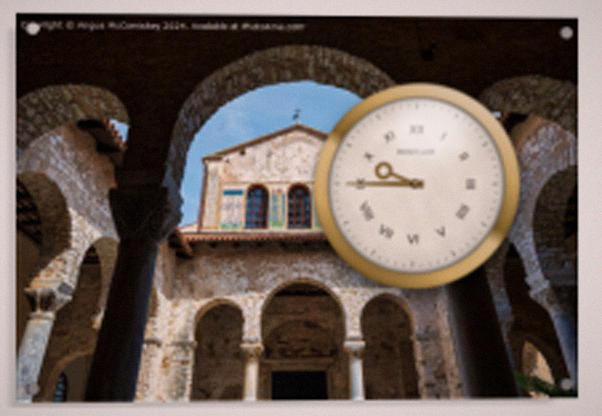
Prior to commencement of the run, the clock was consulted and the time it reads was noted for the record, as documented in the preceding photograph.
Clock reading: 9:45
